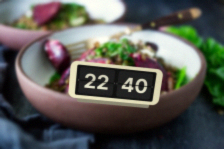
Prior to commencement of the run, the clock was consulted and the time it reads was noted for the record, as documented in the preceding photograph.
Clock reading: 22:40
